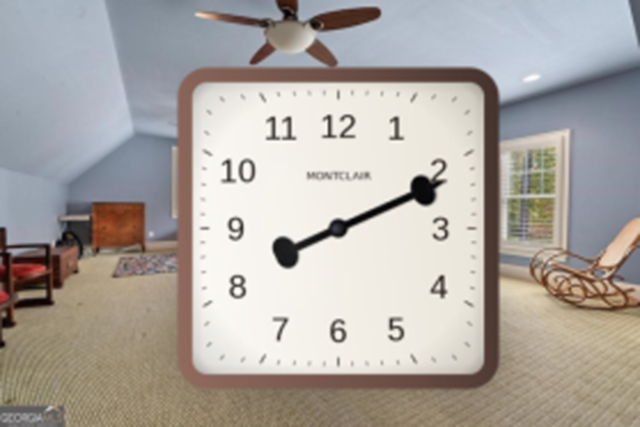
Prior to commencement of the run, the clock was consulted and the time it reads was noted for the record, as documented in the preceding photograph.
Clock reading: 8:11
